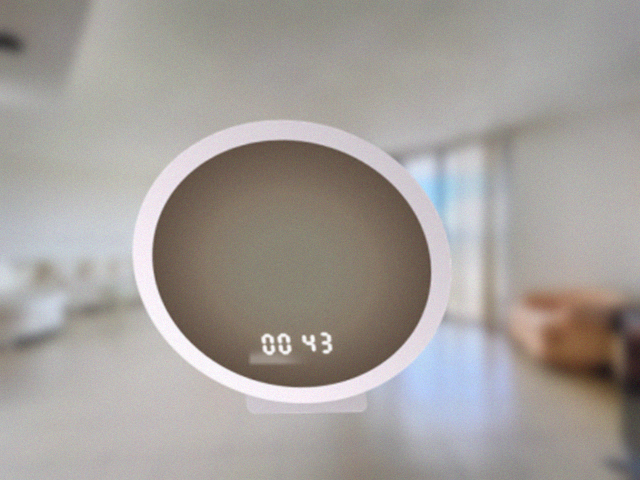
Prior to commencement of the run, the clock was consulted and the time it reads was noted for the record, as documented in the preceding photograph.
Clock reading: 0:43
